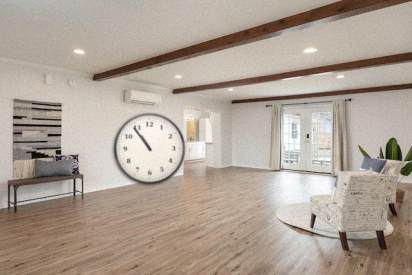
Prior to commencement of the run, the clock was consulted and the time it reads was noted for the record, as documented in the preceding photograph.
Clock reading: 10:54
